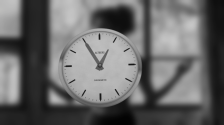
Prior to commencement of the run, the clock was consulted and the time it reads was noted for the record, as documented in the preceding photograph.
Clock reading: 12:55
